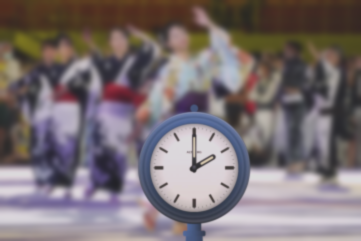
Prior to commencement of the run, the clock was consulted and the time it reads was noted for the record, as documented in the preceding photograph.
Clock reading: 2:00
